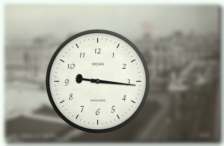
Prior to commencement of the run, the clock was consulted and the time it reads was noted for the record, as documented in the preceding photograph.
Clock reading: 9:16
